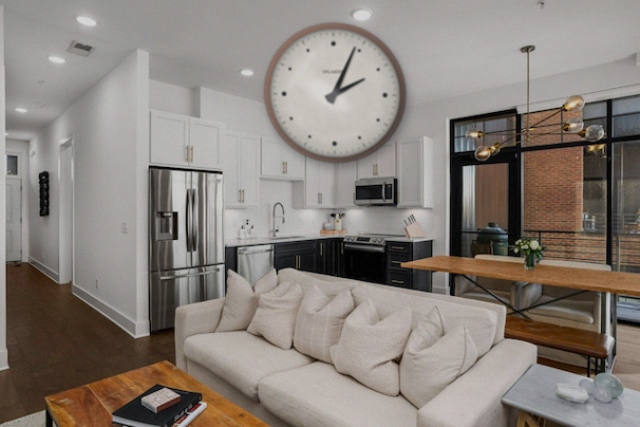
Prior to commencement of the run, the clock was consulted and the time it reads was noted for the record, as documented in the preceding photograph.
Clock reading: 2:04
